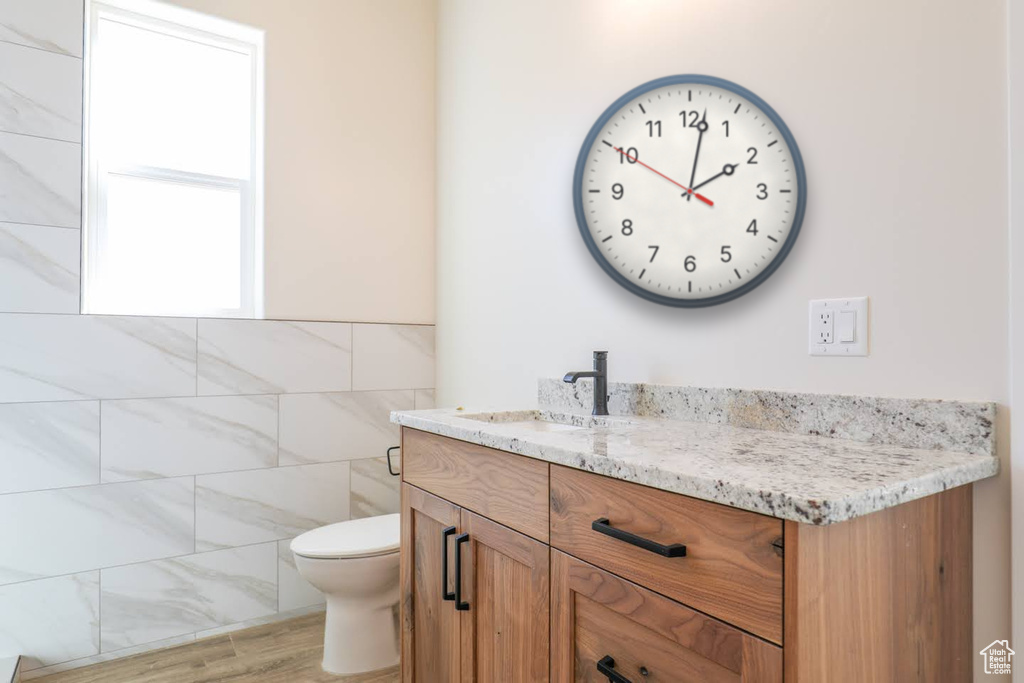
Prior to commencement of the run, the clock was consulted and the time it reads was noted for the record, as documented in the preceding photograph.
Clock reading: 2:01:50
